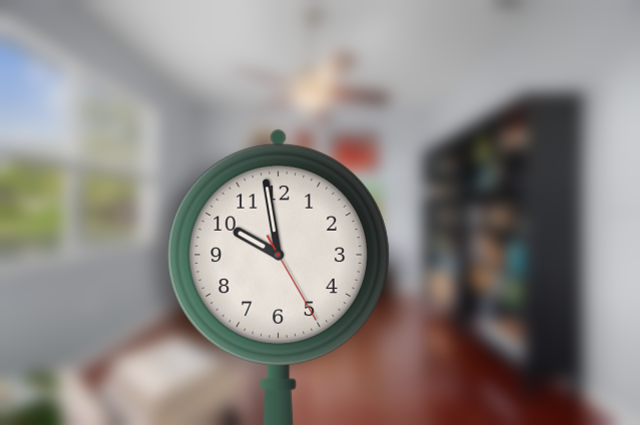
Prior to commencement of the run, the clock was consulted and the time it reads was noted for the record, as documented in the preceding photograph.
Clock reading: 9:58:25
